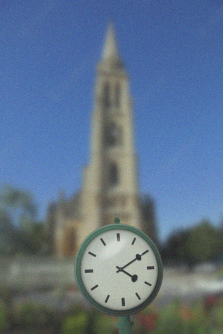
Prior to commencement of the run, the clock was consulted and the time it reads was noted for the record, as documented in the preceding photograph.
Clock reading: 4:10
